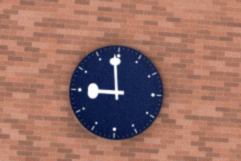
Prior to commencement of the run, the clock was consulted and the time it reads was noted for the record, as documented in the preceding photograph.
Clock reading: 8:59
